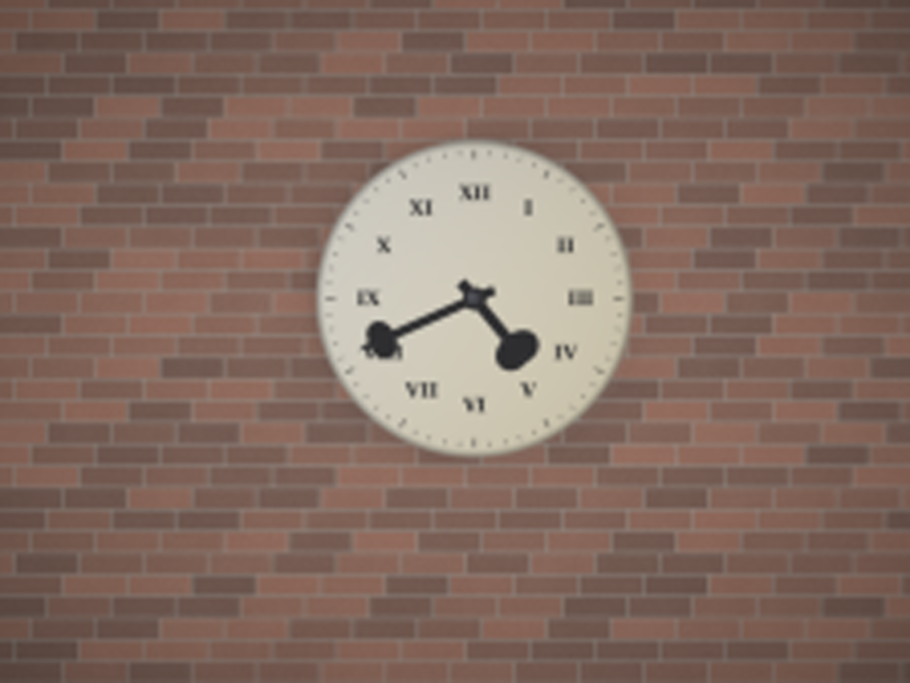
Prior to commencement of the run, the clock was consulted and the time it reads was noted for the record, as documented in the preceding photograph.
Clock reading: 4:41
